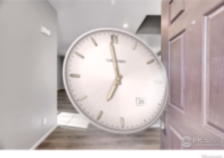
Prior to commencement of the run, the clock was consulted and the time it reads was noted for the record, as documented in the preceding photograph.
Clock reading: 6:59
